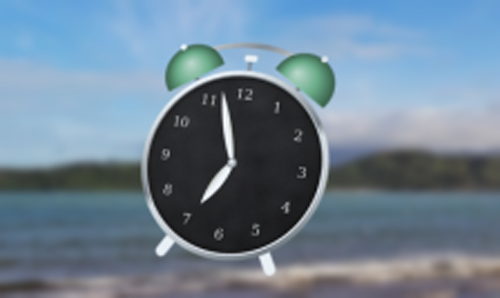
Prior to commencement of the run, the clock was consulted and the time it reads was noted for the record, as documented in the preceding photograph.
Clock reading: 6:57
